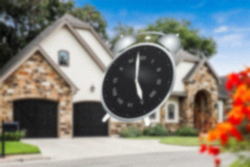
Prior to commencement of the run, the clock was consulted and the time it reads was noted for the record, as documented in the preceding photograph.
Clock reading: 4:58
